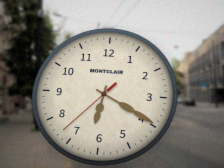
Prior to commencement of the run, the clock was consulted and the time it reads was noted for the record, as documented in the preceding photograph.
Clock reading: 6:19:37
